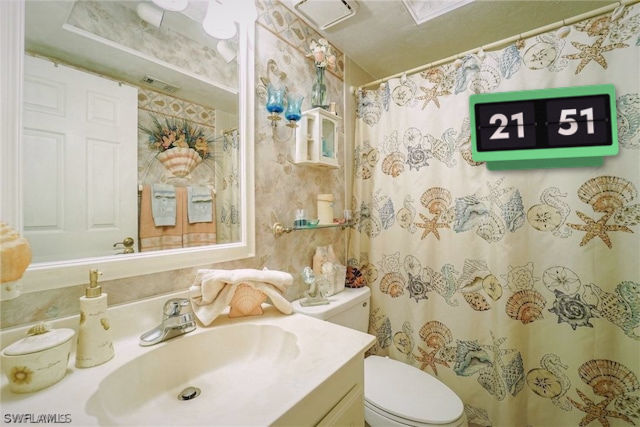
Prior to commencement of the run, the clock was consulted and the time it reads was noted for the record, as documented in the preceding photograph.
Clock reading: 21:51
